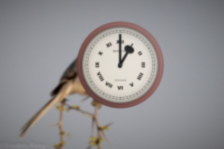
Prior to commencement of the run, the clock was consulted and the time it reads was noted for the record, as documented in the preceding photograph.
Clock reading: 1:00
